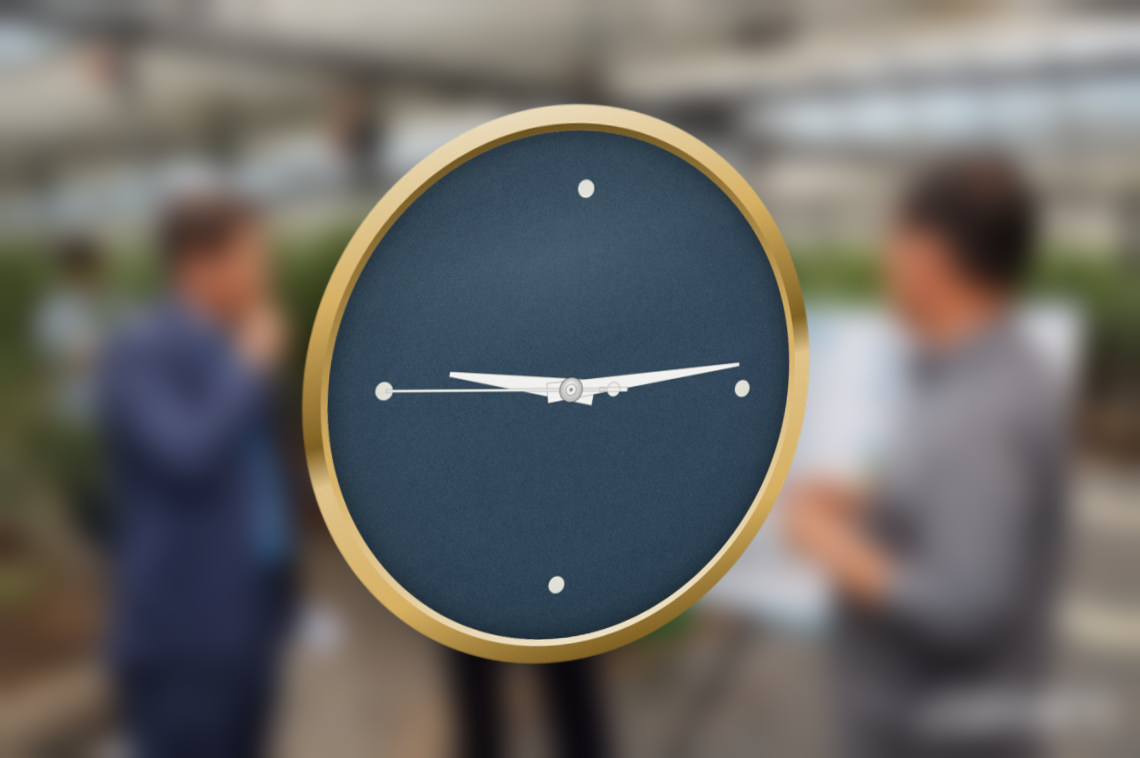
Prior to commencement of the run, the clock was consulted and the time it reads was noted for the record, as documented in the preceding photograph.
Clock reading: 9:13:45
